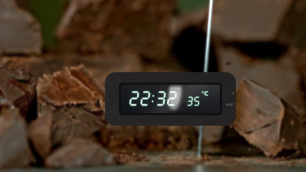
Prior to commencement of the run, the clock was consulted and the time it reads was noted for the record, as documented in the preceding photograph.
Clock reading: 22:32
